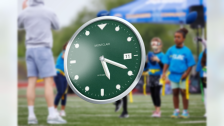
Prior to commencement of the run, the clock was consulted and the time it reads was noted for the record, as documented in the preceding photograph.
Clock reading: 5:19
